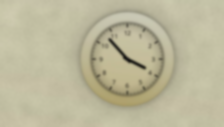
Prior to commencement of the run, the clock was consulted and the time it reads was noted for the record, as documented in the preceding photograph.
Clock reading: 3:53
